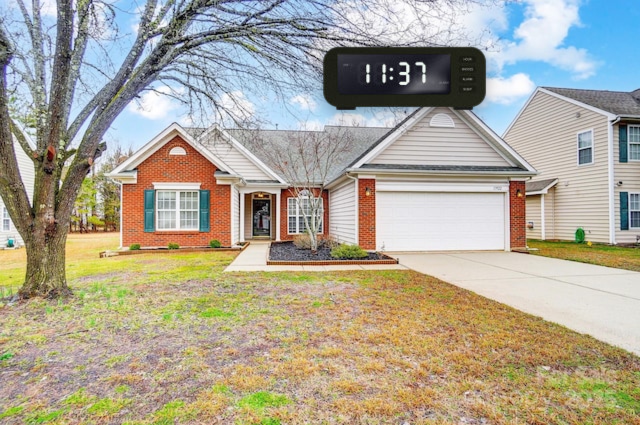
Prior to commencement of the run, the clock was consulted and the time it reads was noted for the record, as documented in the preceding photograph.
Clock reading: 11:37
